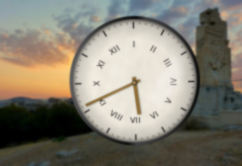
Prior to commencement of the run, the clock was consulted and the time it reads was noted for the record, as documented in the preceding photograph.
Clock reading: 6:46
